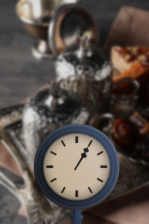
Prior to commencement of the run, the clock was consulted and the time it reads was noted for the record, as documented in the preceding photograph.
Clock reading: 1:05
